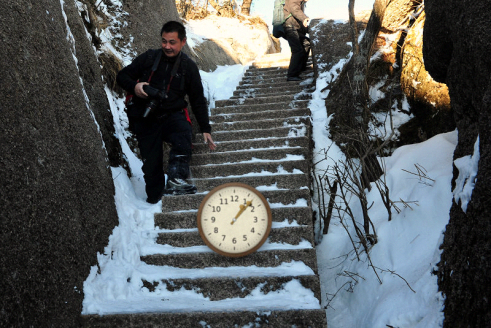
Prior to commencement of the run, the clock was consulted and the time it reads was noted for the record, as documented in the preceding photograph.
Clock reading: 1:07
